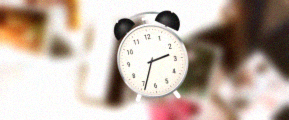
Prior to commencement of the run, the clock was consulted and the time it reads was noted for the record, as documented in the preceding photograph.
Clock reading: 2:34
